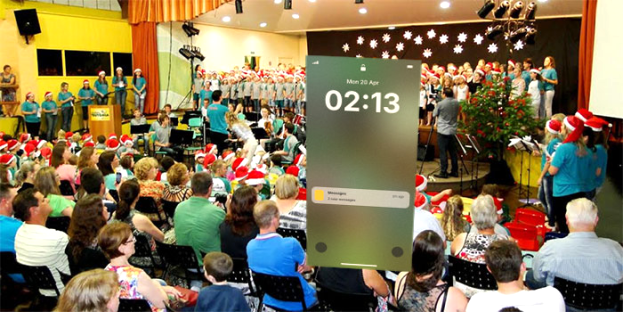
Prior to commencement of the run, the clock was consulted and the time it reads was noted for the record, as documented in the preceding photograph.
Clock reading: 2:13
